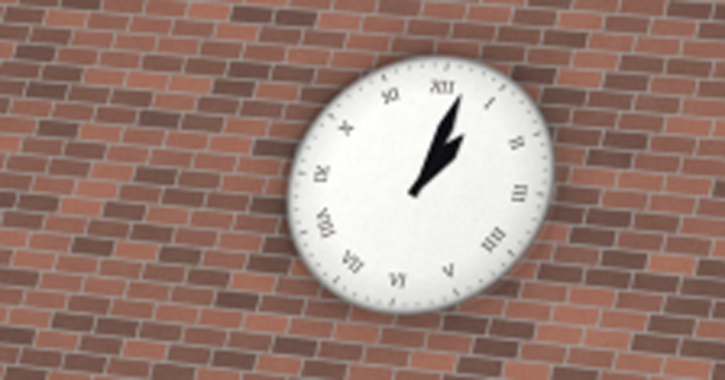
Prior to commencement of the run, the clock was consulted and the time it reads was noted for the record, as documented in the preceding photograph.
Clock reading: 1:02
